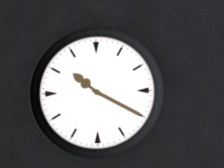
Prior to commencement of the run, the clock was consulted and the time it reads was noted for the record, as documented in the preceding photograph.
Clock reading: 10:20
